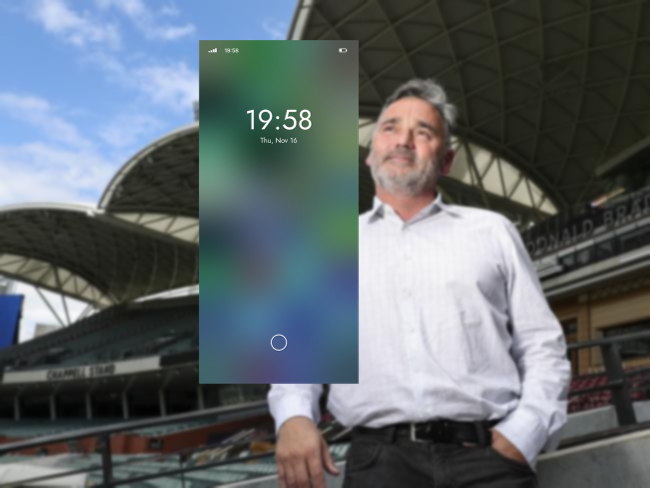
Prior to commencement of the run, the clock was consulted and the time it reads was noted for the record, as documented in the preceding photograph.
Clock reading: 19:58
